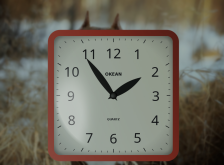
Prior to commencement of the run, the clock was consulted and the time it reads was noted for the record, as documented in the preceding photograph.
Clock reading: 1:54
